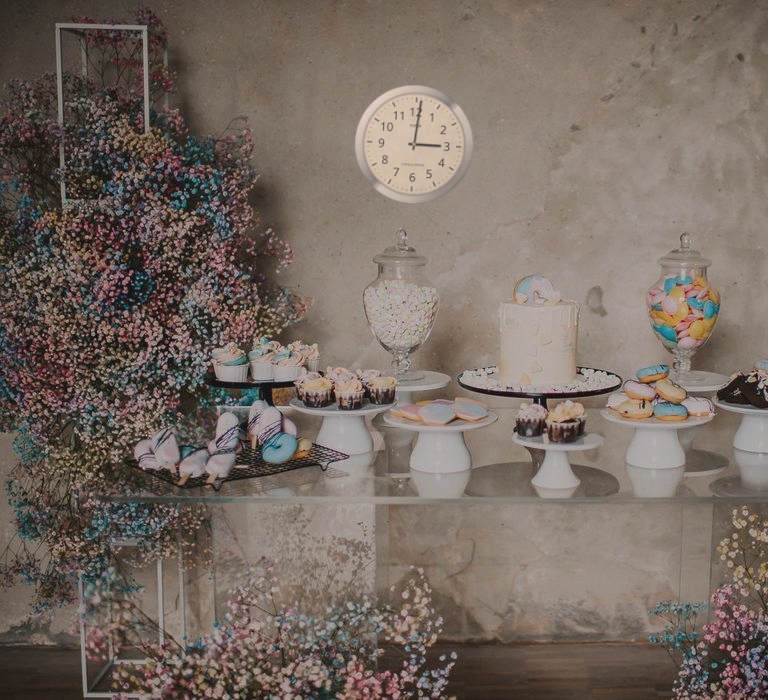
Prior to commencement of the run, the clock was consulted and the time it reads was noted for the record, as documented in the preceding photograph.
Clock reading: 3:01
